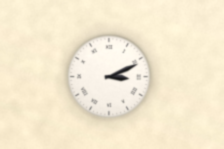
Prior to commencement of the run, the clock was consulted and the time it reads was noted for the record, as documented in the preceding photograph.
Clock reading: 3:11
